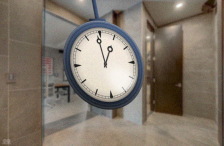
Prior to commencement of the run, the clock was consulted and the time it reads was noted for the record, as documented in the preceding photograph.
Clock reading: 12:59
